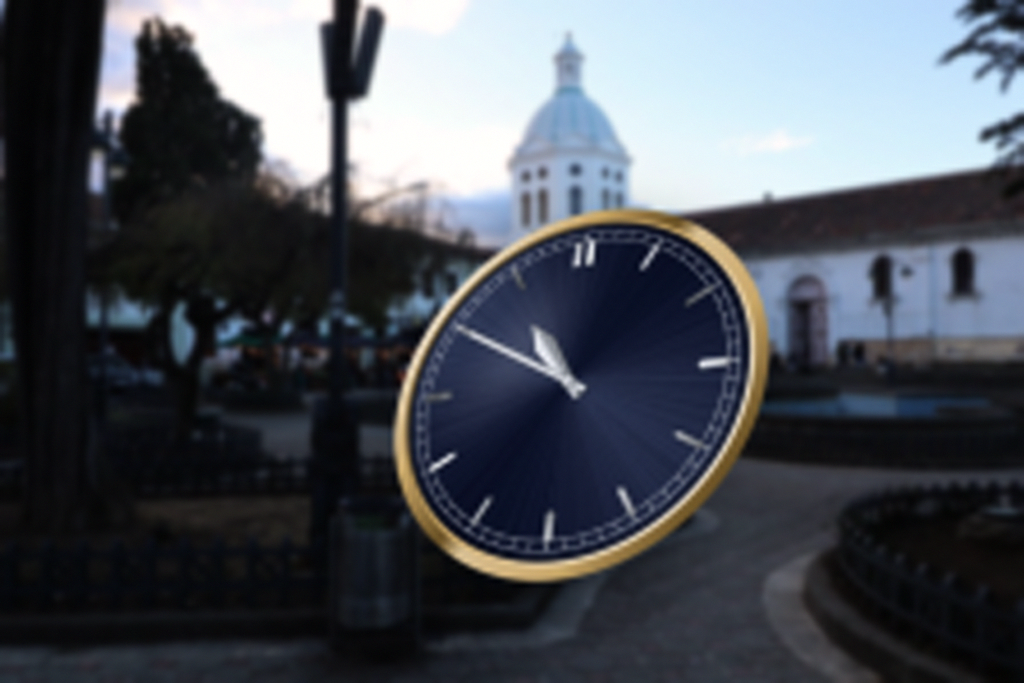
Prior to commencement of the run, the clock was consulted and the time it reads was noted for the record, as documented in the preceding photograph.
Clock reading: 10:50
